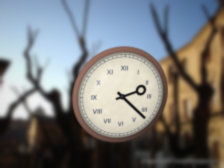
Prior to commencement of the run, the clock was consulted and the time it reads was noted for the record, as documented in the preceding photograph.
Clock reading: 2:22
